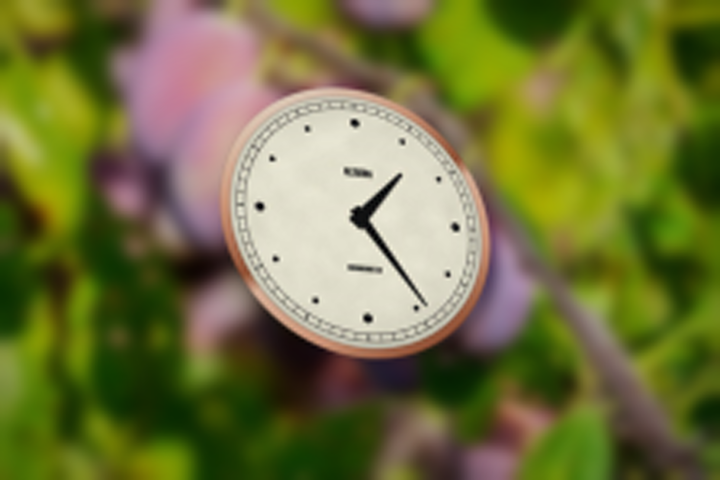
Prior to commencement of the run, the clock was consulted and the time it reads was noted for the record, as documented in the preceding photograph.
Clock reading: 1:24
